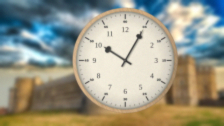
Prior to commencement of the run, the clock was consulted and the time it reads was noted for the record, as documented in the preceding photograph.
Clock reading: 10:05
